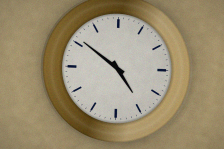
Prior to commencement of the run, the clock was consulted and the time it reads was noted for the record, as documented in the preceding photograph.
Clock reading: 4:51
